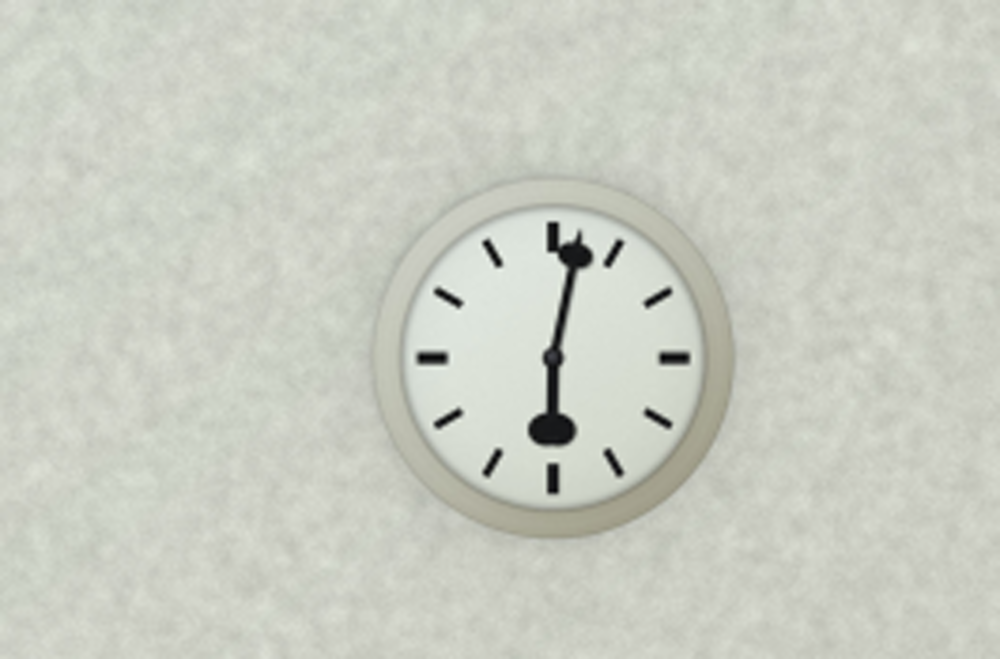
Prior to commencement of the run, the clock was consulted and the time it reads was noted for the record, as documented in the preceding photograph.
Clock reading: 6:02
